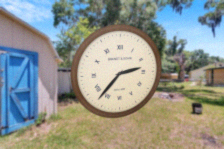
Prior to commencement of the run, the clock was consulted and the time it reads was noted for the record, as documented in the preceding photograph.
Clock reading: 2:37
